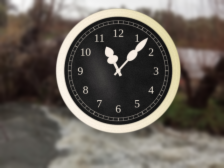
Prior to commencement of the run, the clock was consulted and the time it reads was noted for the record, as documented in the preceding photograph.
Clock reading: 11:07
